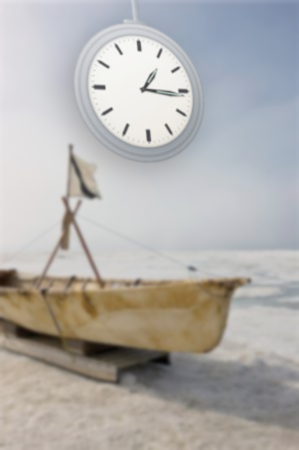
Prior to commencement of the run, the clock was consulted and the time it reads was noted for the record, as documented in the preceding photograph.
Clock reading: 1:16
